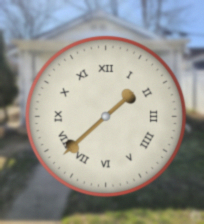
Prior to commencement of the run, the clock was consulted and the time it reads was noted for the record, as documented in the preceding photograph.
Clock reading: 1:38
